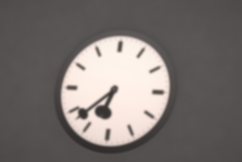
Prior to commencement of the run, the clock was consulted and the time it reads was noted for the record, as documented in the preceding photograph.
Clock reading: 6:38
